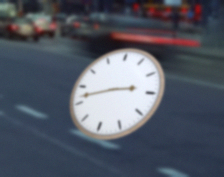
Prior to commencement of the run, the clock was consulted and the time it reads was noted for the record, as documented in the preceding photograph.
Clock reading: 2:42
